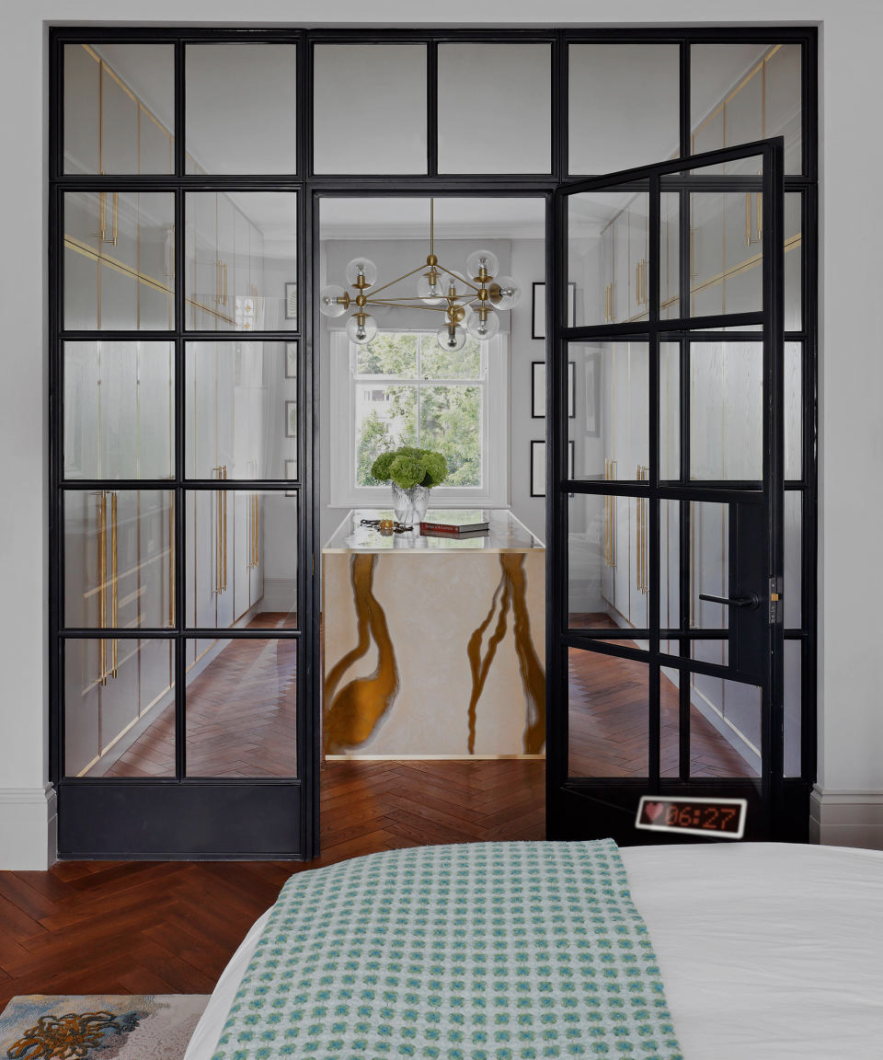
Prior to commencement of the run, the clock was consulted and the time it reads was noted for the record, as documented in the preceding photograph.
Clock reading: 6:27
